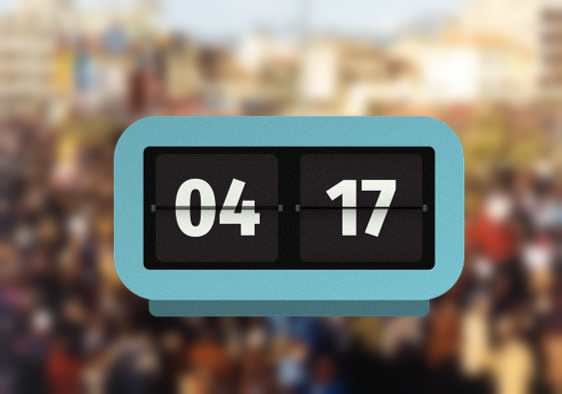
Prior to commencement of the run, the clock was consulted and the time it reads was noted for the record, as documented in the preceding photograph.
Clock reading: 4:17
